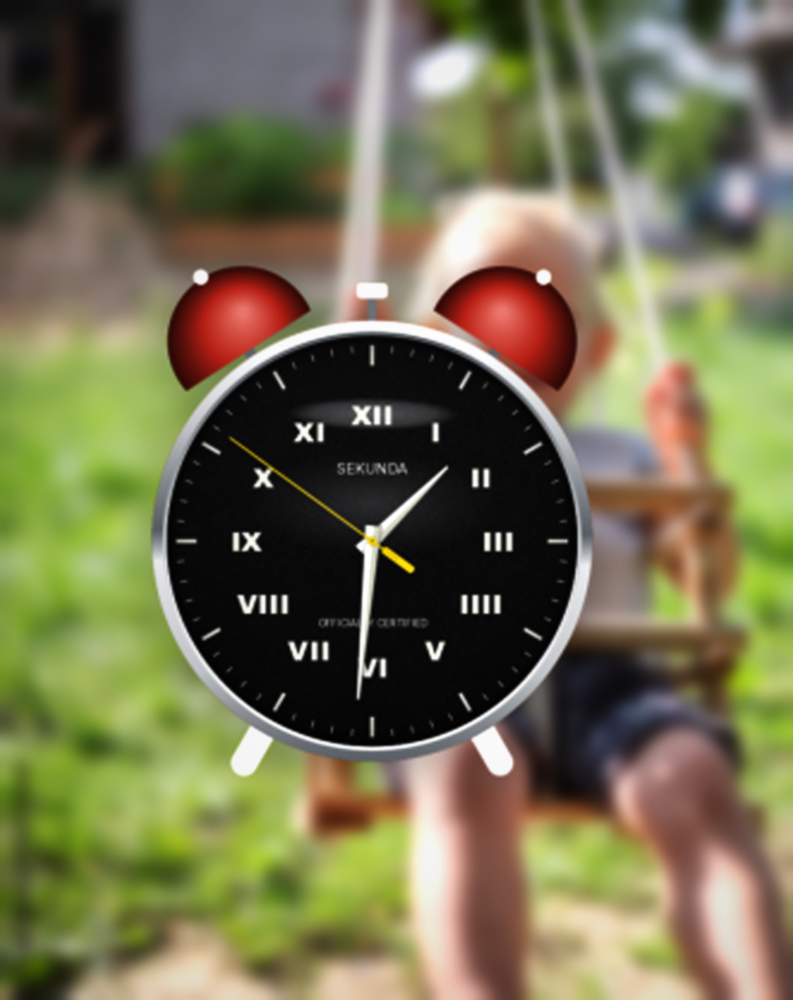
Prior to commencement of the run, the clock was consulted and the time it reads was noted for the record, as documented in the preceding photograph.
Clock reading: 1:30:51
